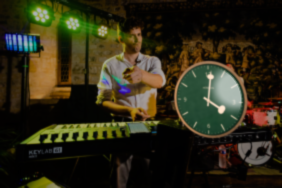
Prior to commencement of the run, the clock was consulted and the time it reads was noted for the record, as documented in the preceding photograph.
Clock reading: 4:01
